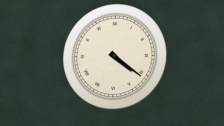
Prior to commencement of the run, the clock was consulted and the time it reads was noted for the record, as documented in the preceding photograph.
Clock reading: 4:21
